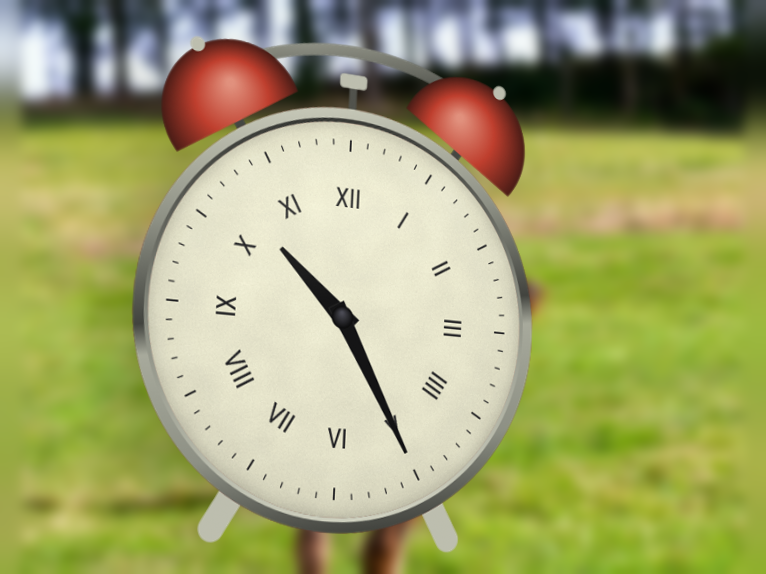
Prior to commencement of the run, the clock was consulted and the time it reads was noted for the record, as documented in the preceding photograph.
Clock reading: 10:25
